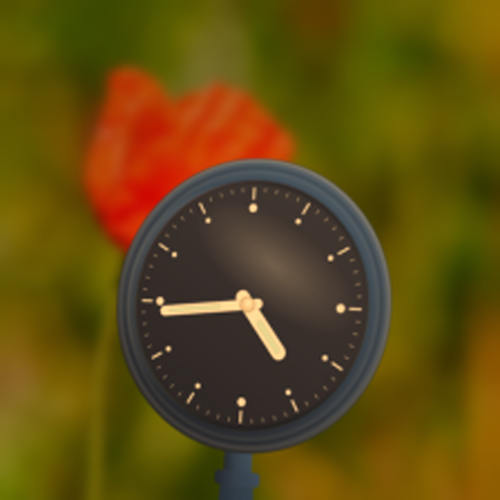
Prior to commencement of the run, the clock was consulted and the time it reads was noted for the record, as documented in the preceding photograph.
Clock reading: 4:44
